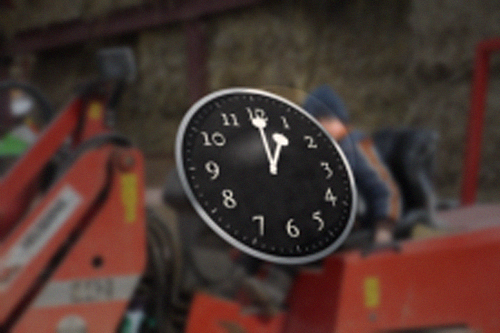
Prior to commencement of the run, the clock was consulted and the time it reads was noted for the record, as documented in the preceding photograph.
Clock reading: 1:00
